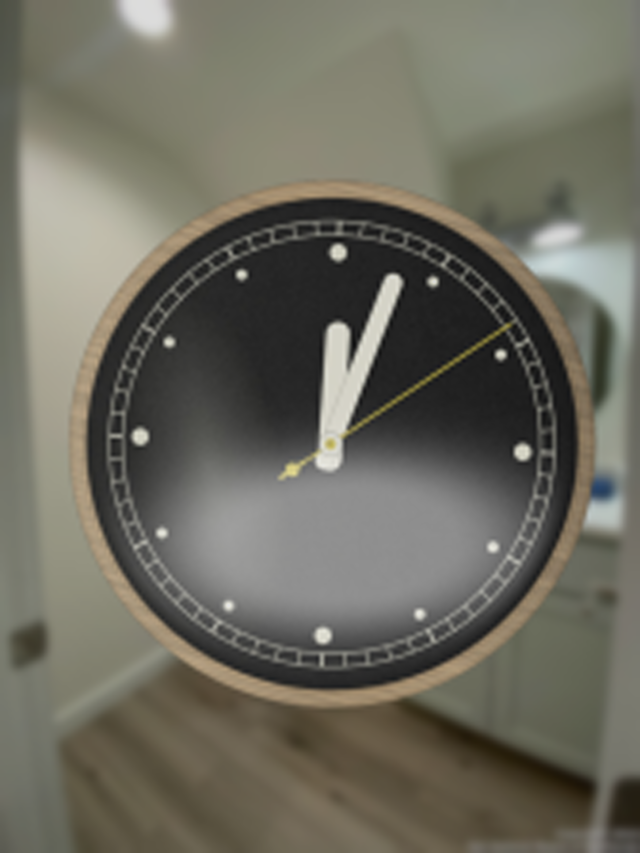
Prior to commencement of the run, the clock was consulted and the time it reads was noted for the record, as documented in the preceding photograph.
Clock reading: 12:03:09
